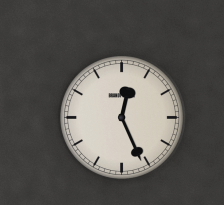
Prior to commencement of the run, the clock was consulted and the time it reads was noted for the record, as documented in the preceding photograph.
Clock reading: 12:26
